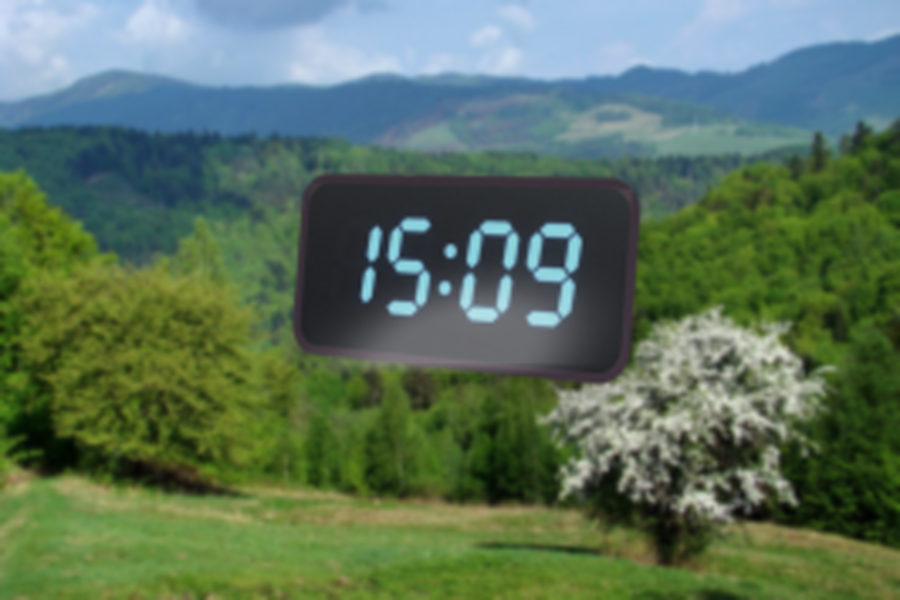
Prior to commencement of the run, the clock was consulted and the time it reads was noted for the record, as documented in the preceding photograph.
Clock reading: 15:09
